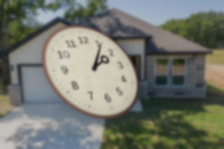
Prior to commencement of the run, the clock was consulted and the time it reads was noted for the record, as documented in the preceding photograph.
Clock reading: 2:06
